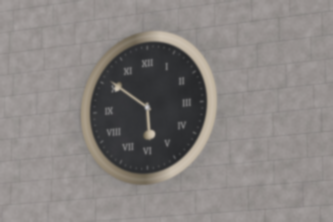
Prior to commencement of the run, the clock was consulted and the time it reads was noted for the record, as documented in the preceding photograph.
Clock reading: 5:51
